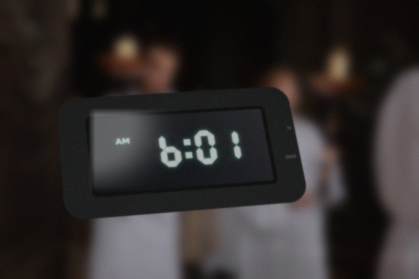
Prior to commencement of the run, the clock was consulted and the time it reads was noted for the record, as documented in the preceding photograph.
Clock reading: 6:01
